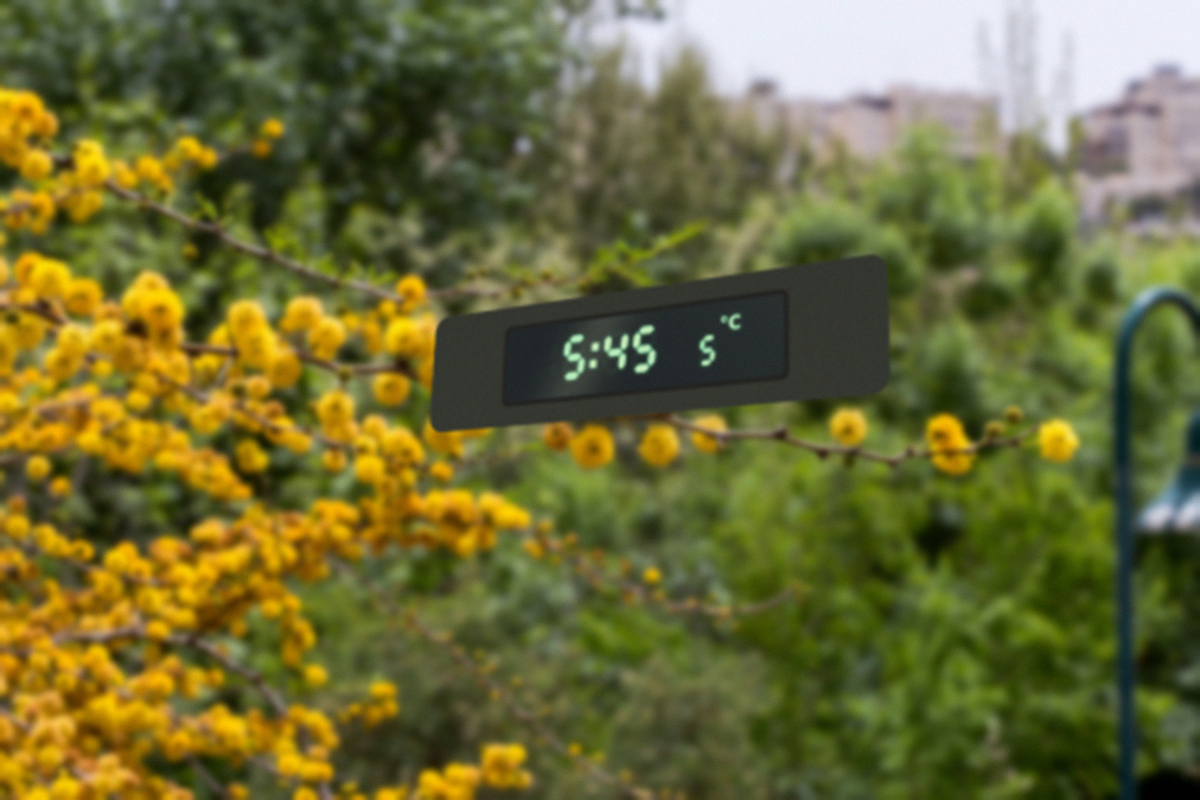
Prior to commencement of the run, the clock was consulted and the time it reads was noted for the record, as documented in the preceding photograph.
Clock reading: 5:45
